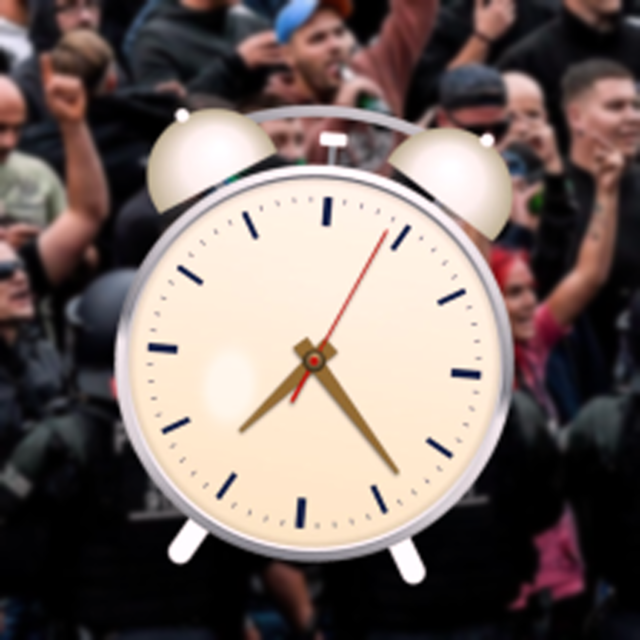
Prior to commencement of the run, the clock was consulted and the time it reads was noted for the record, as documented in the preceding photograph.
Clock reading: 7:23:04
